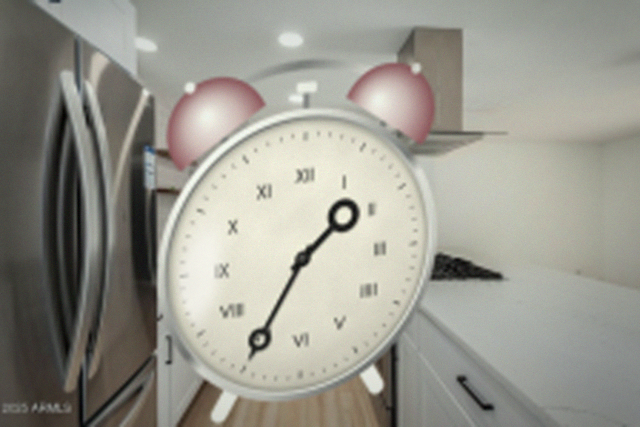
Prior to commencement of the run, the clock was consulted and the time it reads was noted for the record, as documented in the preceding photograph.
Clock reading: 1:35
